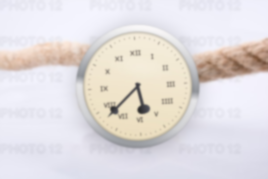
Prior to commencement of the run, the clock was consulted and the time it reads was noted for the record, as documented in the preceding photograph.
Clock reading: 5:38
